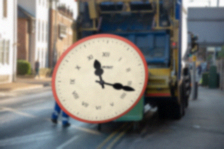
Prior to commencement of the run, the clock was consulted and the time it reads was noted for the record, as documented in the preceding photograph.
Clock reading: 11:17
